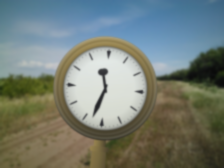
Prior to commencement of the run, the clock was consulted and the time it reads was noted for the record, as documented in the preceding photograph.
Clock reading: 11:33
